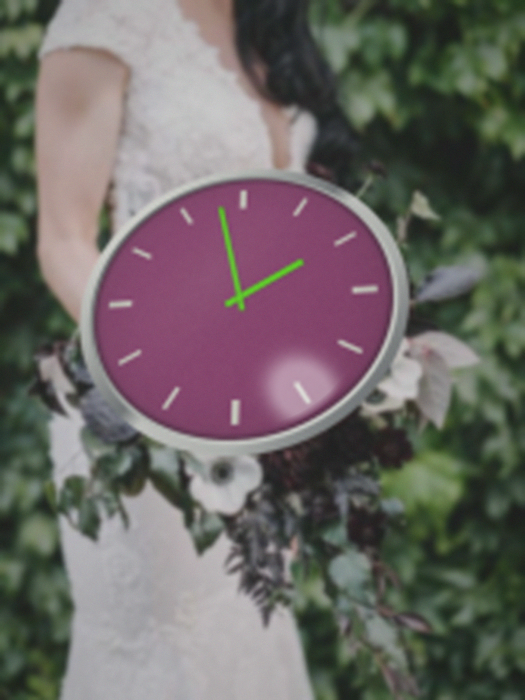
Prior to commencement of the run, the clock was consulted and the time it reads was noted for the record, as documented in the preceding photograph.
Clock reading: 1:58
